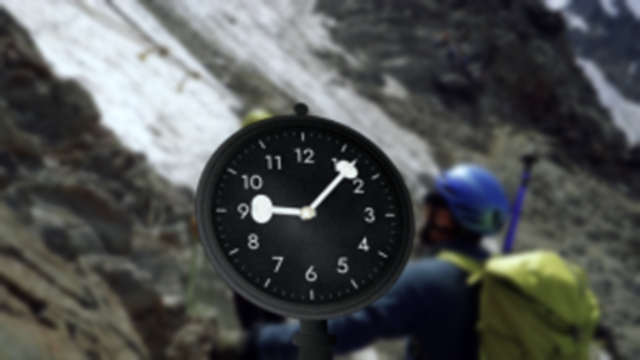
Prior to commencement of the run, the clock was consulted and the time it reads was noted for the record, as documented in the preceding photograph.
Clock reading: 9:07
